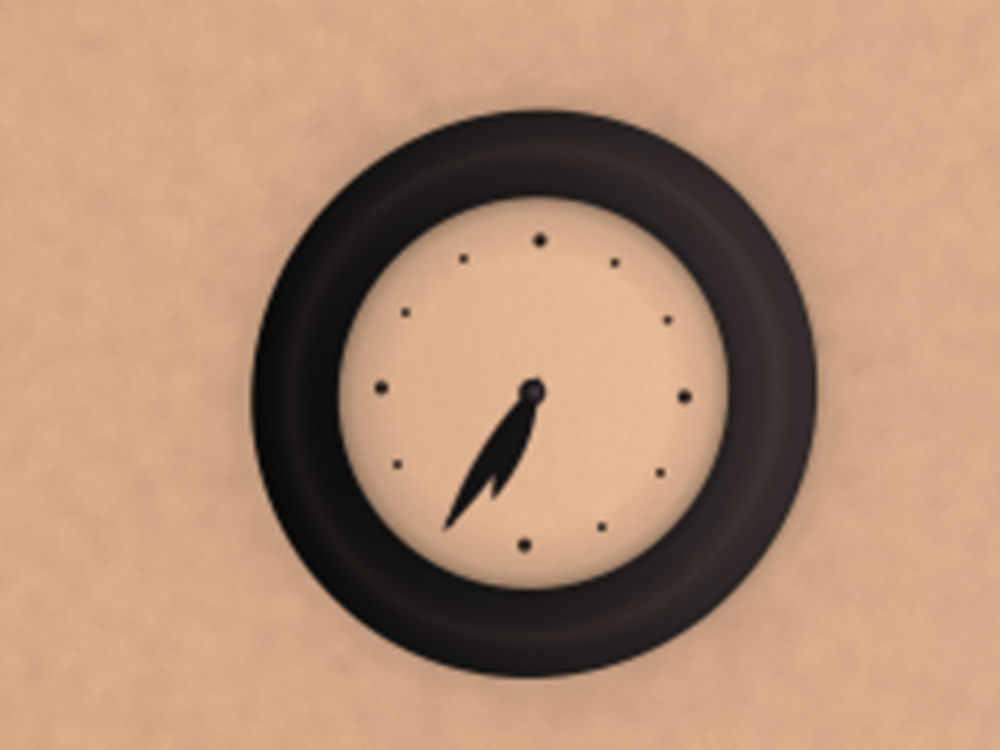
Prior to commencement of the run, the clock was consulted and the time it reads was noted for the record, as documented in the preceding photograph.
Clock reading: 6:35
